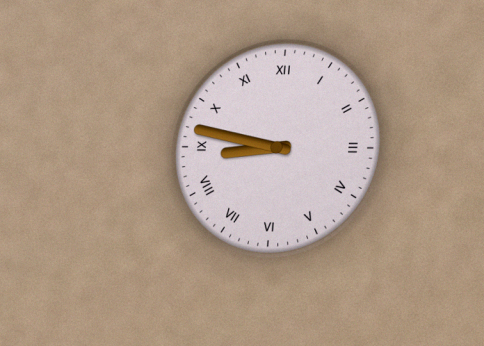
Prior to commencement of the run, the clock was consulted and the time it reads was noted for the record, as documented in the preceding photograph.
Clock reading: 8:47
